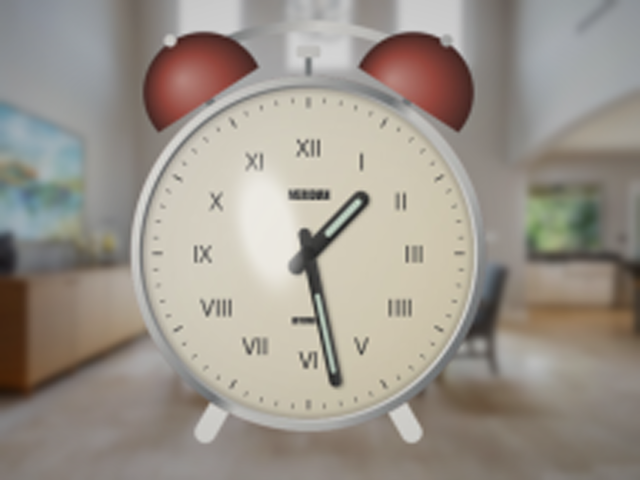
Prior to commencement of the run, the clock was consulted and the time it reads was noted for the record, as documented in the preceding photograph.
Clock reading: 1:28
